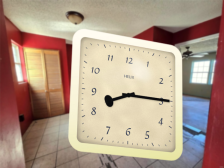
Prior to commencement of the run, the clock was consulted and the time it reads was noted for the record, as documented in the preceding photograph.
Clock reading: 8:15
